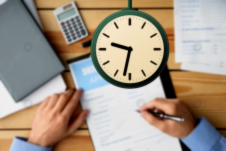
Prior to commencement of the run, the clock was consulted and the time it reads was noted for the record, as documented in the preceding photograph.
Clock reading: 9:32
